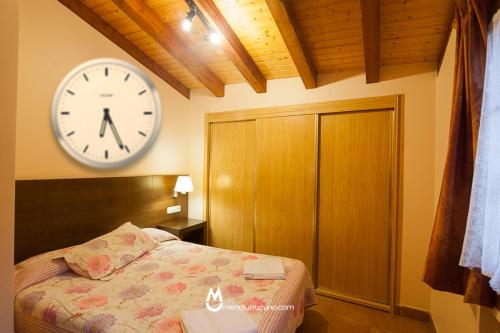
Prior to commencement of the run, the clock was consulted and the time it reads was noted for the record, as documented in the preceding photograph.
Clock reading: 6:26
